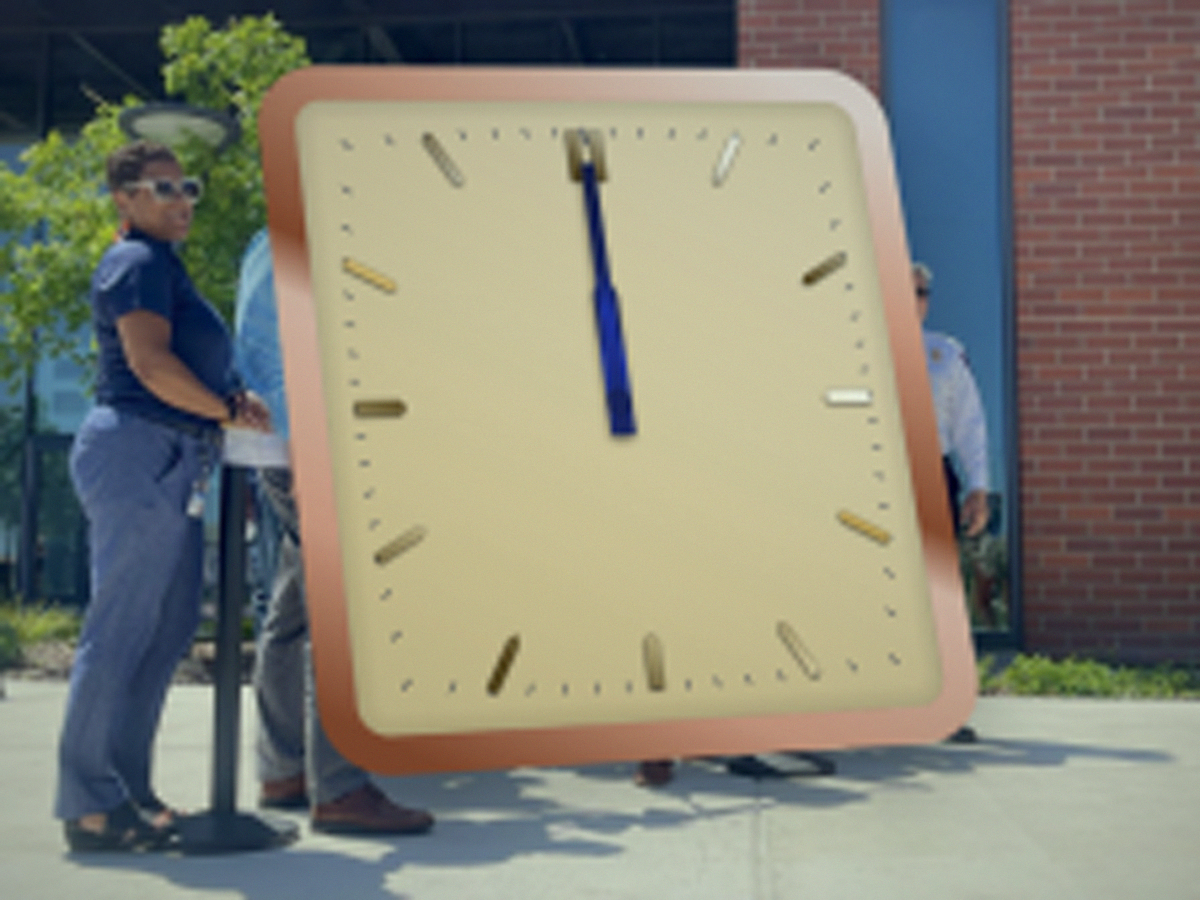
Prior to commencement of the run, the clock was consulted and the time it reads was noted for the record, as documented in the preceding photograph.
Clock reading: 12:00
